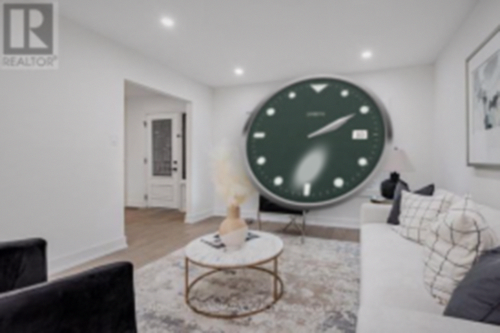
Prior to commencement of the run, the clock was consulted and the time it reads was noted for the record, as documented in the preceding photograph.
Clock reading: 2:10
